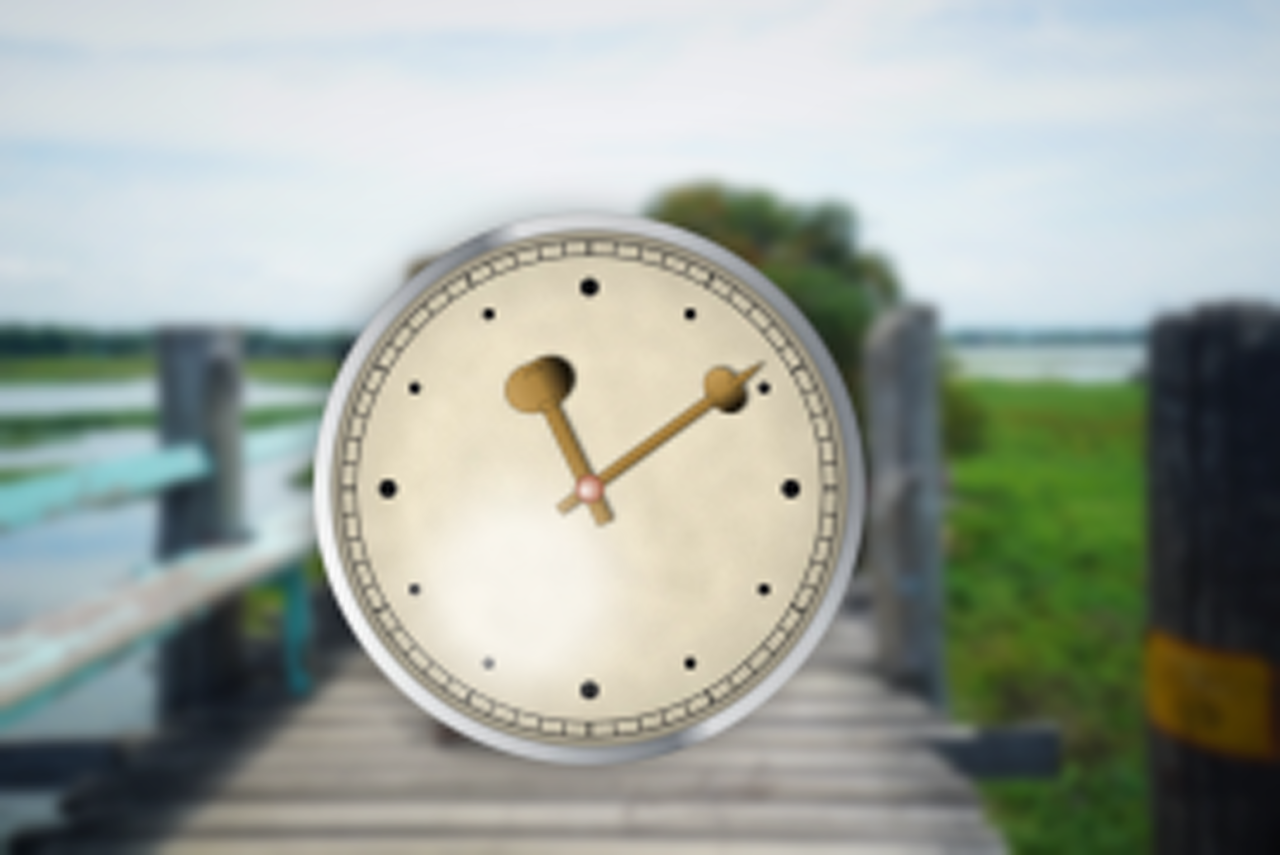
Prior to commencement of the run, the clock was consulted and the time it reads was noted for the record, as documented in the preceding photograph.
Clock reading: 11:09
